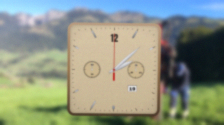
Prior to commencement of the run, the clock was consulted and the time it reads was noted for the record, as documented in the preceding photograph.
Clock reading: 2:08
